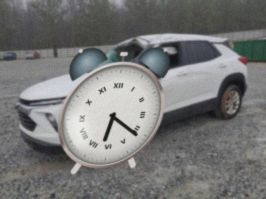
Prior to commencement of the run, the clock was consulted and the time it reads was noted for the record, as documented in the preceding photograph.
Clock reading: 6:21
